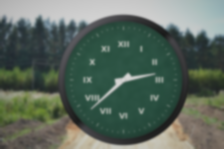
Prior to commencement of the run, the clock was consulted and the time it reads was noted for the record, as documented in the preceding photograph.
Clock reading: 2:38
